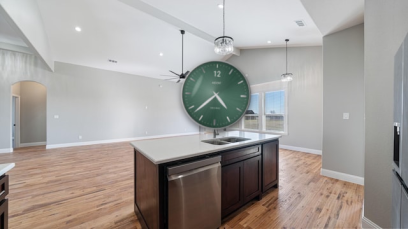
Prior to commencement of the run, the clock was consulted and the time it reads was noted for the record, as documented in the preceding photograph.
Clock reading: 4:38
